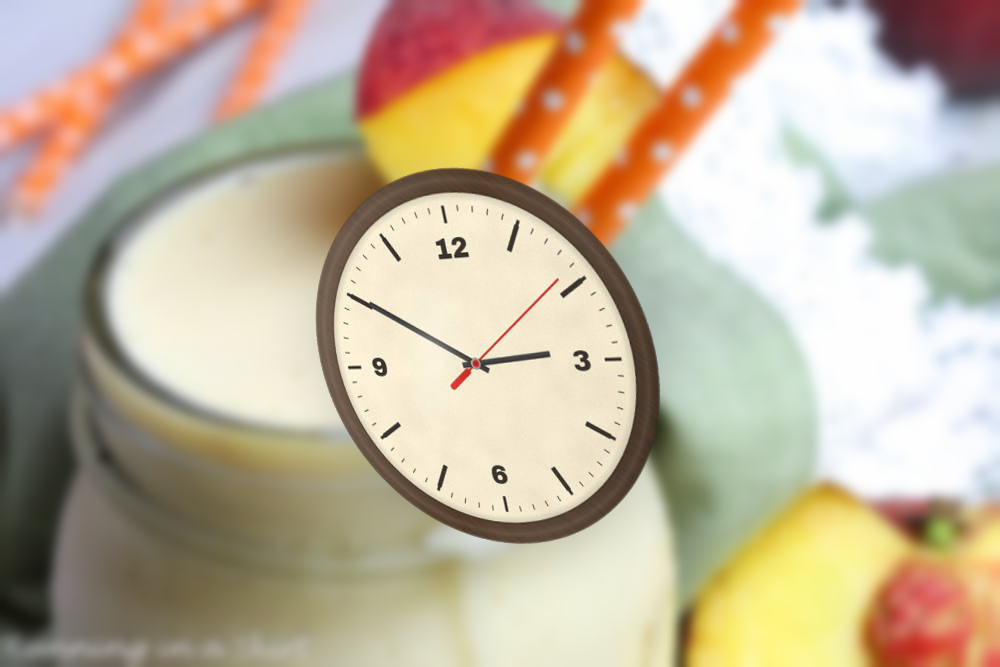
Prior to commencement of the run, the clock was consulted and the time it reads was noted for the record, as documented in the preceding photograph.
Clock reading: 2:50:09
